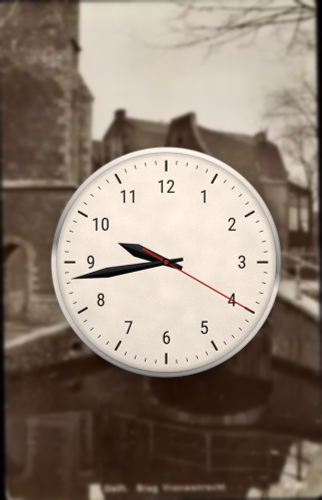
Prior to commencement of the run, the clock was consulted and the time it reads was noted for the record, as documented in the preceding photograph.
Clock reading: 9:43:20
